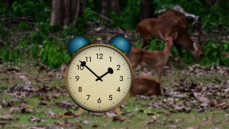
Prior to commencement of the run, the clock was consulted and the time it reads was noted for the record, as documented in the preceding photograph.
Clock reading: 1:52
